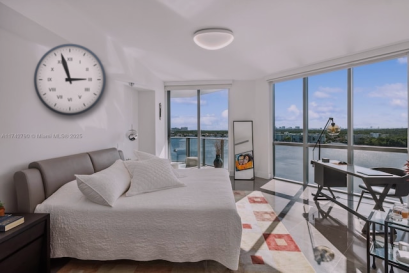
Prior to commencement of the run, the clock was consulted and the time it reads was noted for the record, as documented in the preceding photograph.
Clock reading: 2:57
